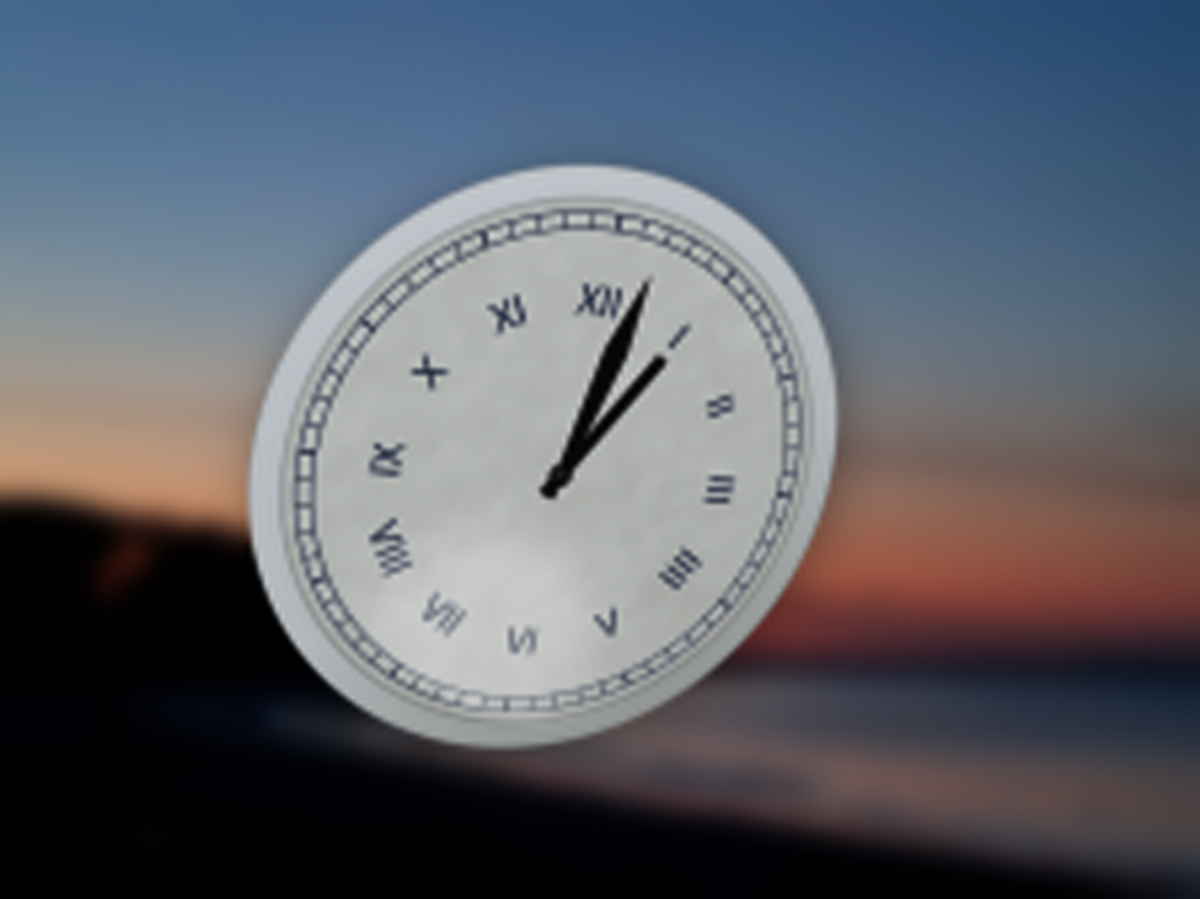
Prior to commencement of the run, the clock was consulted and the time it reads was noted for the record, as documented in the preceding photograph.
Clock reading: 1:02
